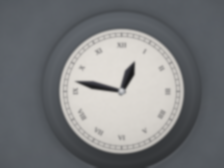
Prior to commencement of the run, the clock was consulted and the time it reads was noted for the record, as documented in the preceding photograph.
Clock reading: 12:47
